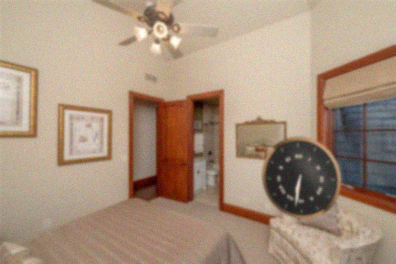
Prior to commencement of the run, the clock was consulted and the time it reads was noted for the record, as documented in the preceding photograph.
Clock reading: 6:32
